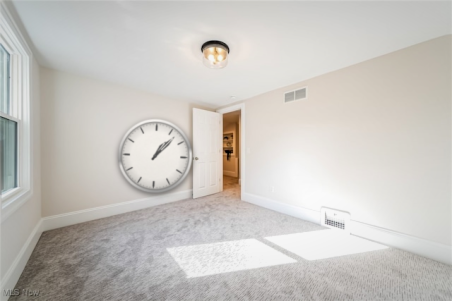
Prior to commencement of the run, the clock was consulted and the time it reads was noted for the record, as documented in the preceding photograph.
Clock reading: 1:07
